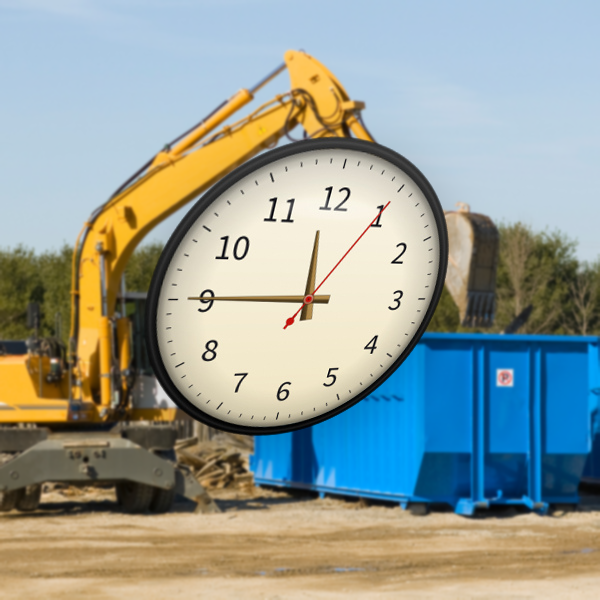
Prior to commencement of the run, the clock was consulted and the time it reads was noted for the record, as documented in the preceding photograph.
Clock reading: 11:45:05
